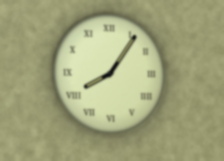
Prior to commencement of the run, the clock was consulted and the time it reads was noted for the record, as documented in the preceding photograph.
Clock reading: 8:06
